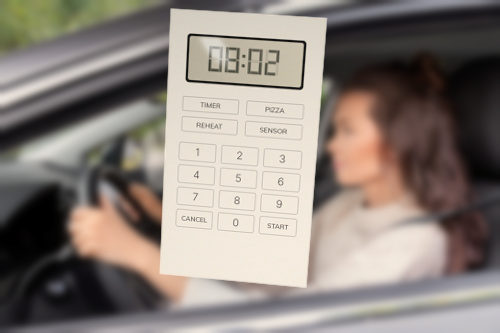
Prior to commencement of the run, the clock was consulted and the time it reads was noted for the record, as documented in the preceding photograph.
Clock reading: 8:02
